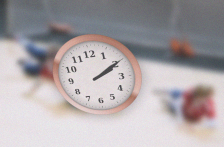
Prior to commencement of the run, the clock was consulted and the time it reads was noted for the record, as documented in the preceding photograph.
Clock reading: 2:10
